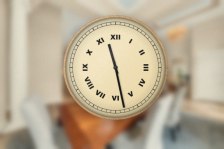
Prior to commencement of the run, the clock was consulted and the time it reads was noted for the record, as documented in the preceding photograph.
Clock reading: 11:28
